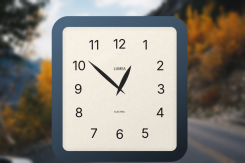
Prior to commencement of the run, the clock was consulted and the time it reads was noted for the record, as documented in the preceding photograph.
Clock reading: 12:52
